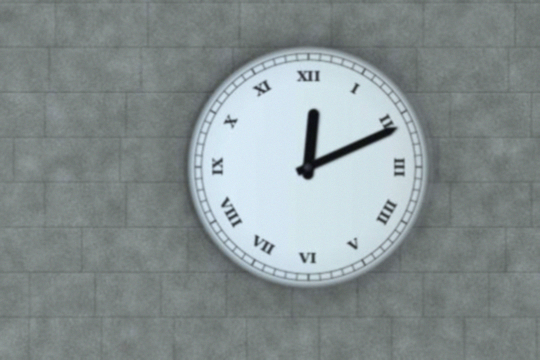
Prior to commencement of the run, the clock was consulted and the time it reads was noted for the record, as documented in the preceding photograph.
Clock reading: 12:11
